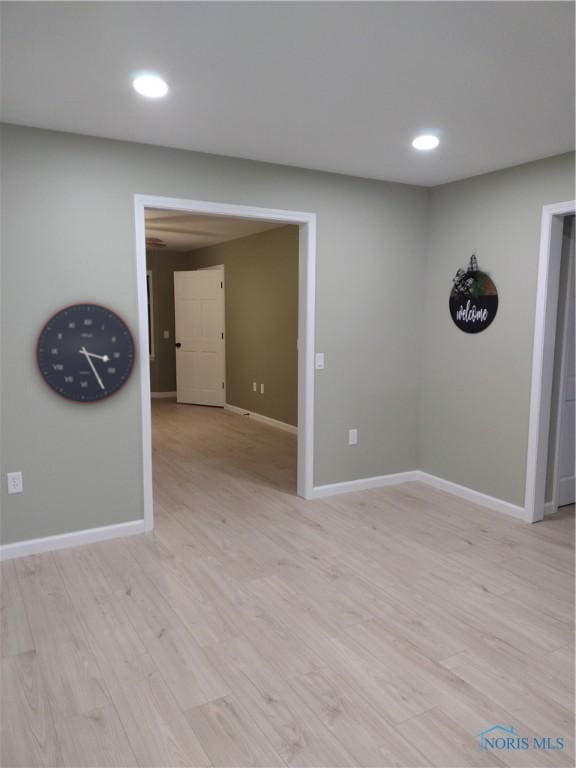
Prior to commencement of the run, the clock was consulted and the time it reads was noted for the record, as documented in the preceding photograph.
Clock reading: 3:25
